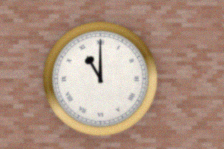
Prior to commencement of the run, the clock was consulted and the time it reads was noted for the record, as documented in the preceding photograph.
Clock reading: 11:00
